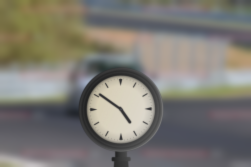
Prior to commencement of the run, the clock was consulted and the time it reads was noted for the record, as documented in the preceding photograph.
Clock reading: 4:51
